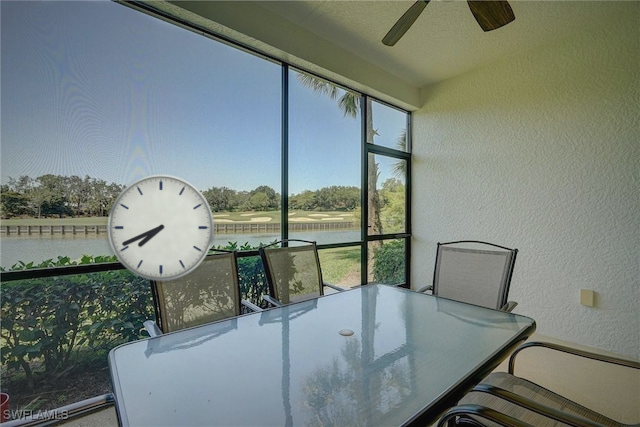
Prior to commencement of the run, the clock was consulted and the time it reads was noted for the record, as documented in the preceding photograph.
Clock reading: 7:41
